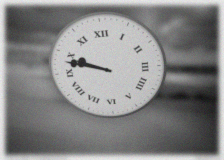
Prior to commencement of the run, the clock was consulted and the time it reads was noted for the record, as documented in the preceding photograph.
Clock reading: 9:48
